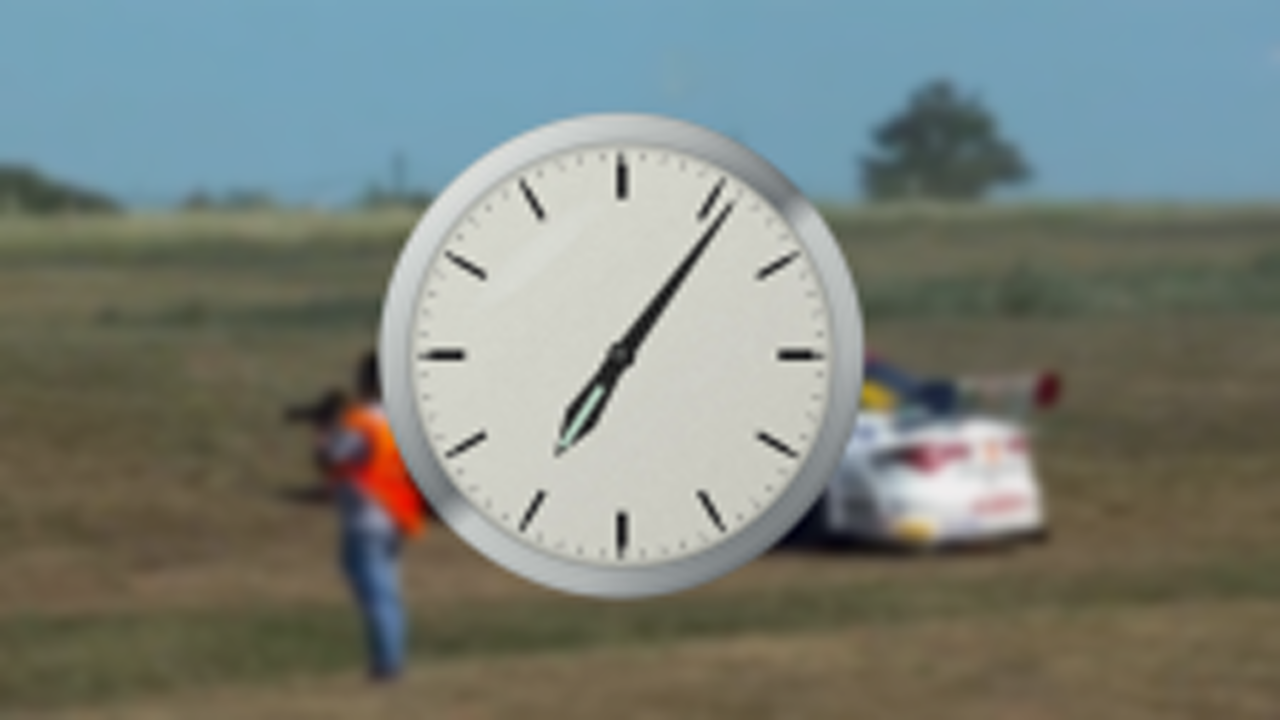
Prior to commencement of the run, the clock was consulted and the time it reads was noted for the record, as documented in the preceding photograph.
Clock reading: 7:06
